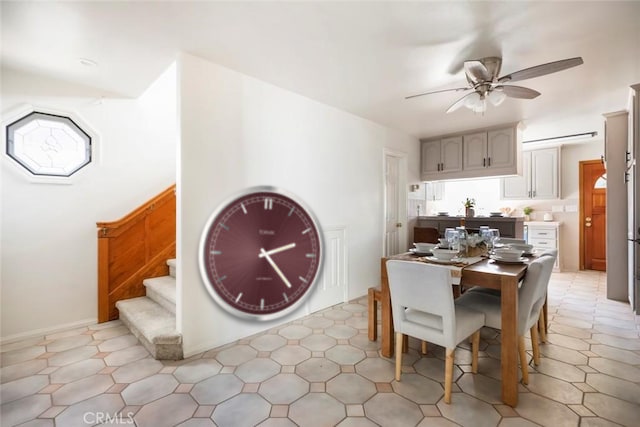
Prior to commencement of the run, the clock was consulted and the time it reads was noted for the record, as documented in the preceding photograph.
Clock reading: 2:23
